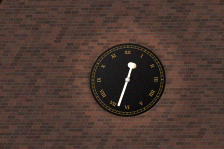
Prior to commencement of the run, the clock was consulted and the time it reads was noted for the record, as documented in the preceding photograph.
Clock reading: 12:33
